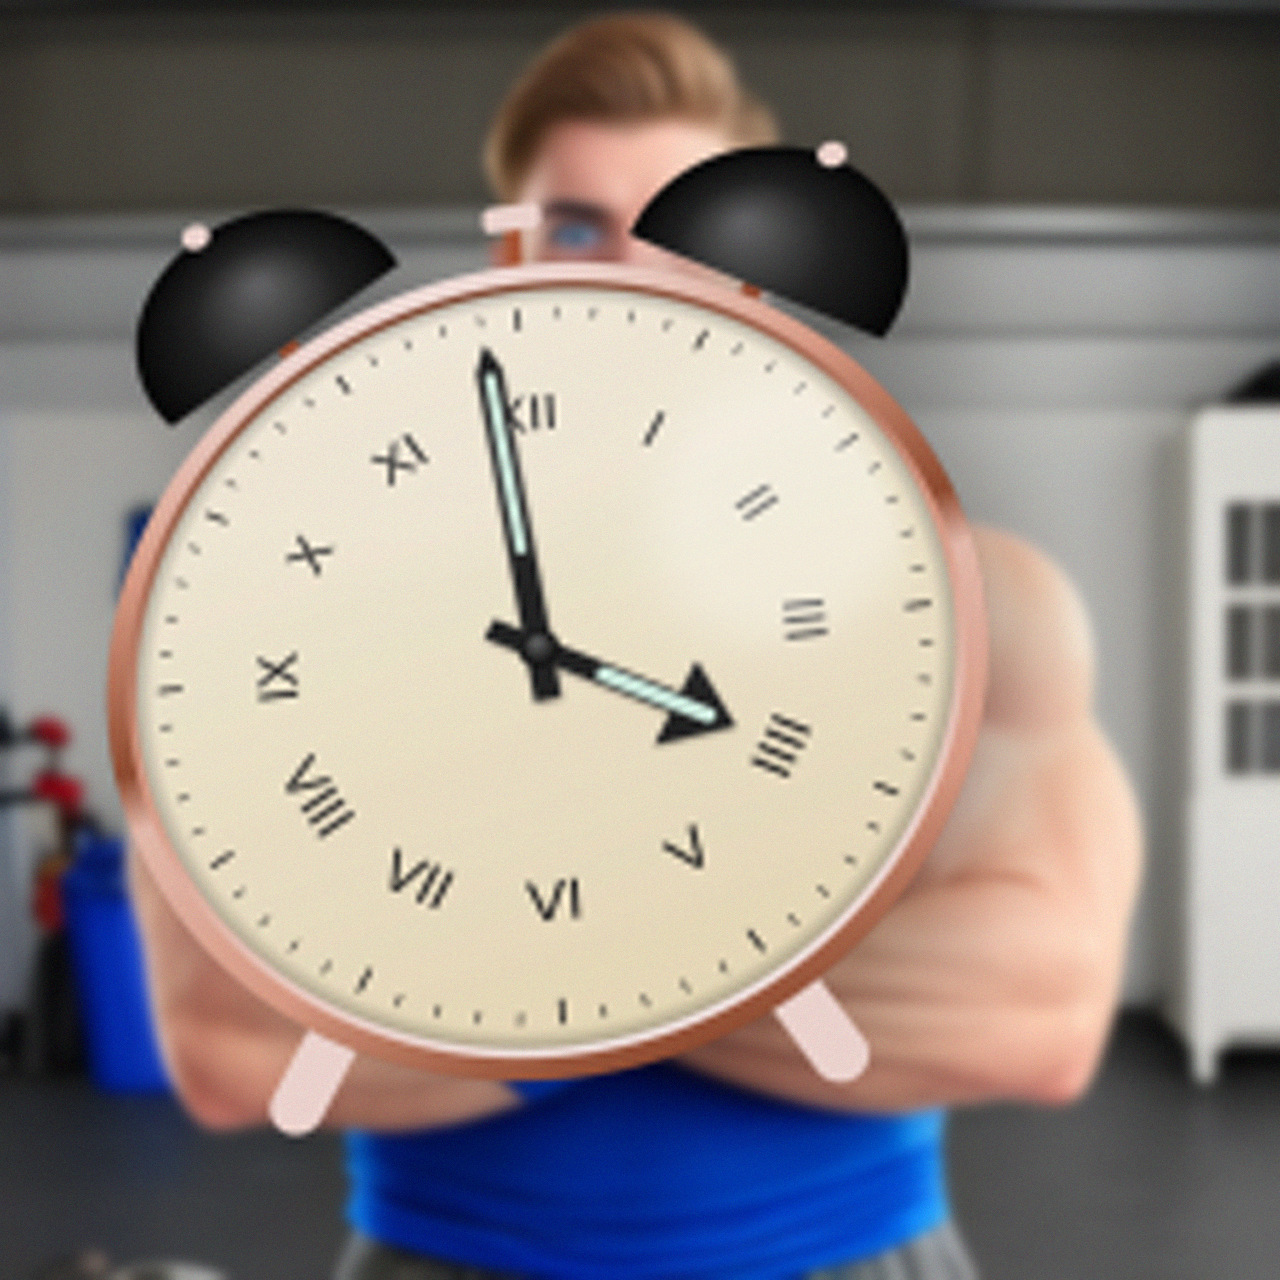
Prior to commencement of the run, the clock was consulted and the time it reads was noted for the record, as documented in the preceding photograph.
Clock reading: 3:59
